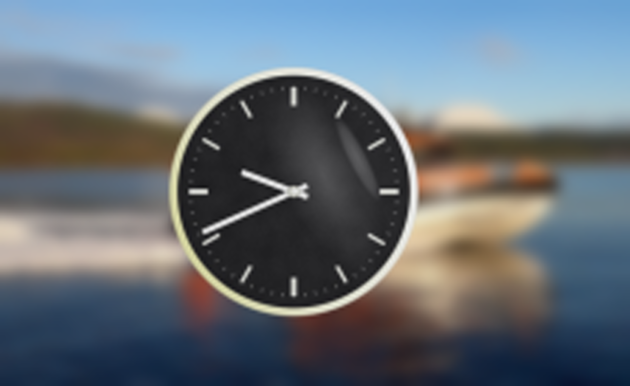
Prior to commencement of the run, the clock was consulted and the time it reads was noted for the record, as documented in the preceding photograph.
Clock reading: 9:41
